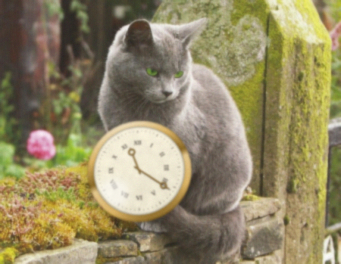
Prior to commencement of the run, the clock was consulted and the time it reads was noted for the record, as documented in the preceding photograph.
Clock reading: 11:21
